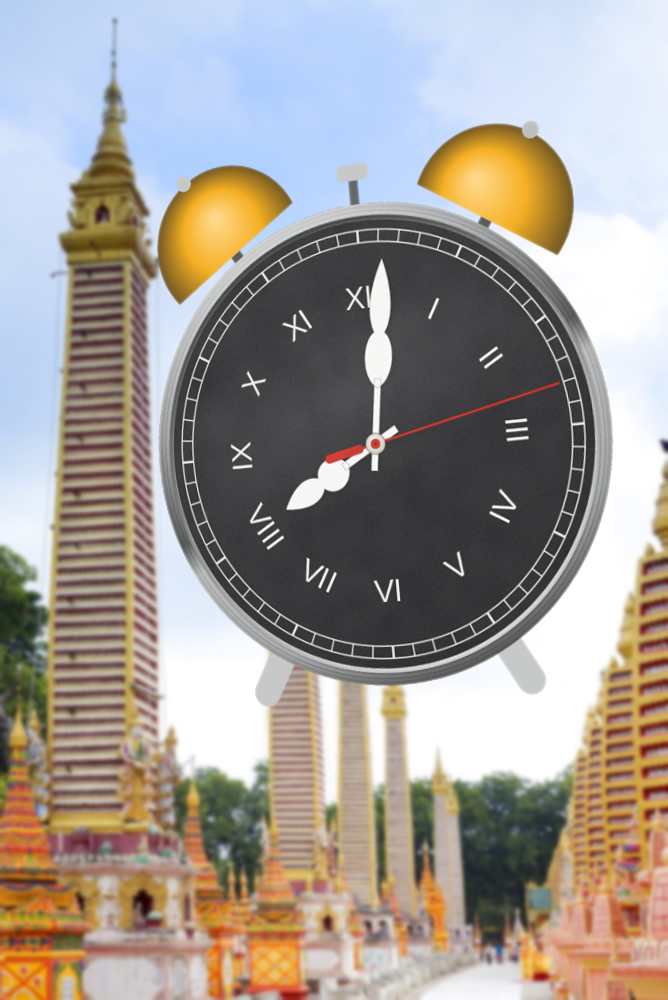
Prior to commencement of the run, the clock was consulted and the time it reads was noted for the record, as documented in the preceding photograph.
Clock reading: 8:01:13
